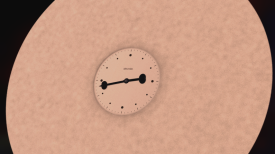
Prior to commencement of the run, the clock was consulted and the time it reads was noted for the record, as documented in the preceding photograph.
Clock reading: 2:43
